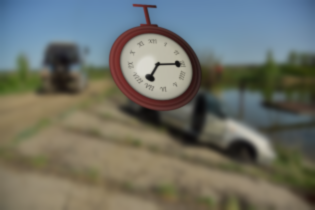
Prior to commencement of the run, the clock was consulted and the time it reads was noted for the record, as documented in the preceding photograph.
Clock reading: 7:15
